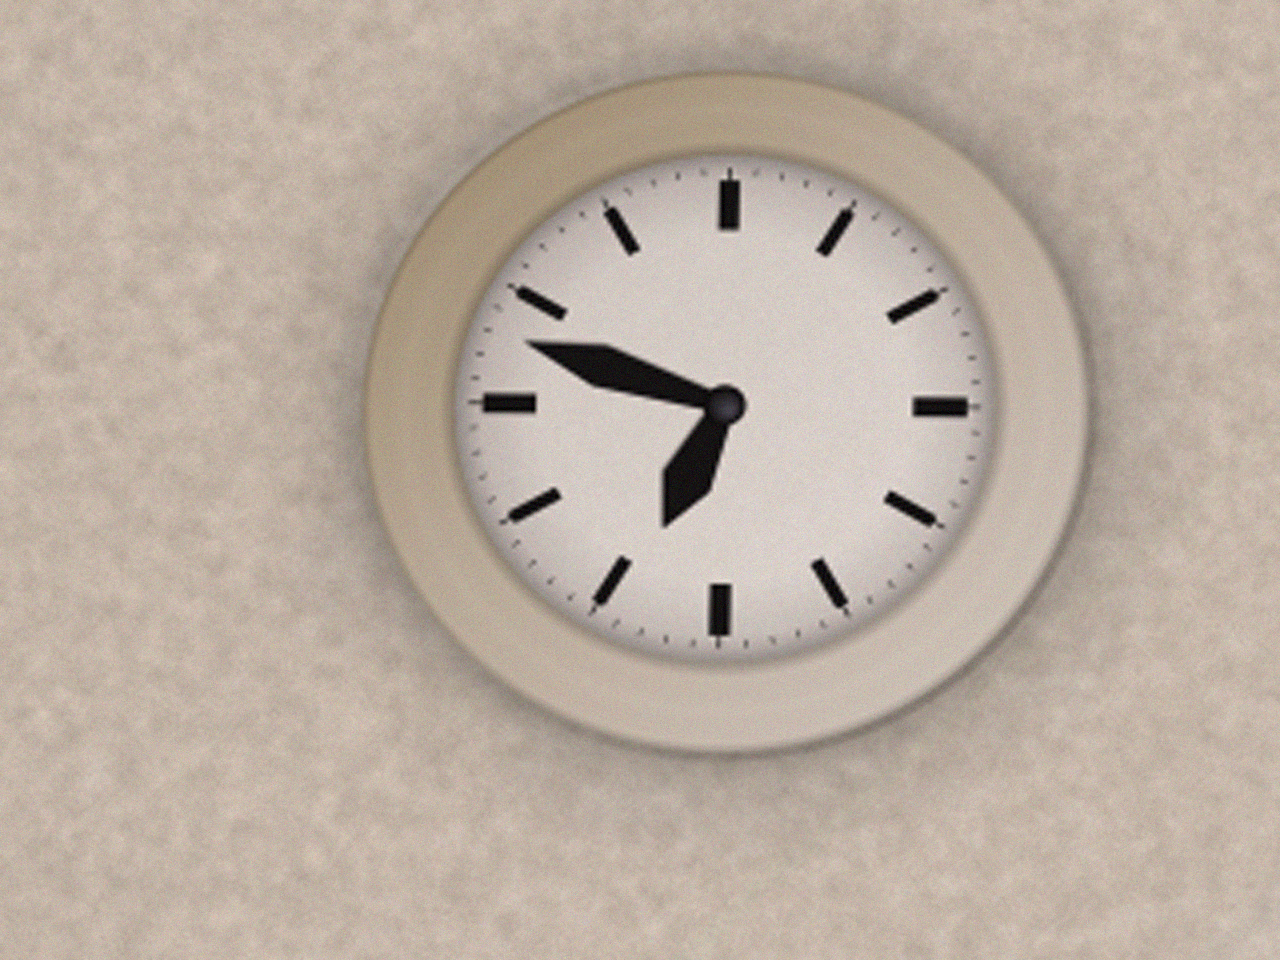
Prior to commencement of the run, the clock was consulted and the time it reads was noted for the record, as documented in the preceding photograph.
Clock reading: 6:48
